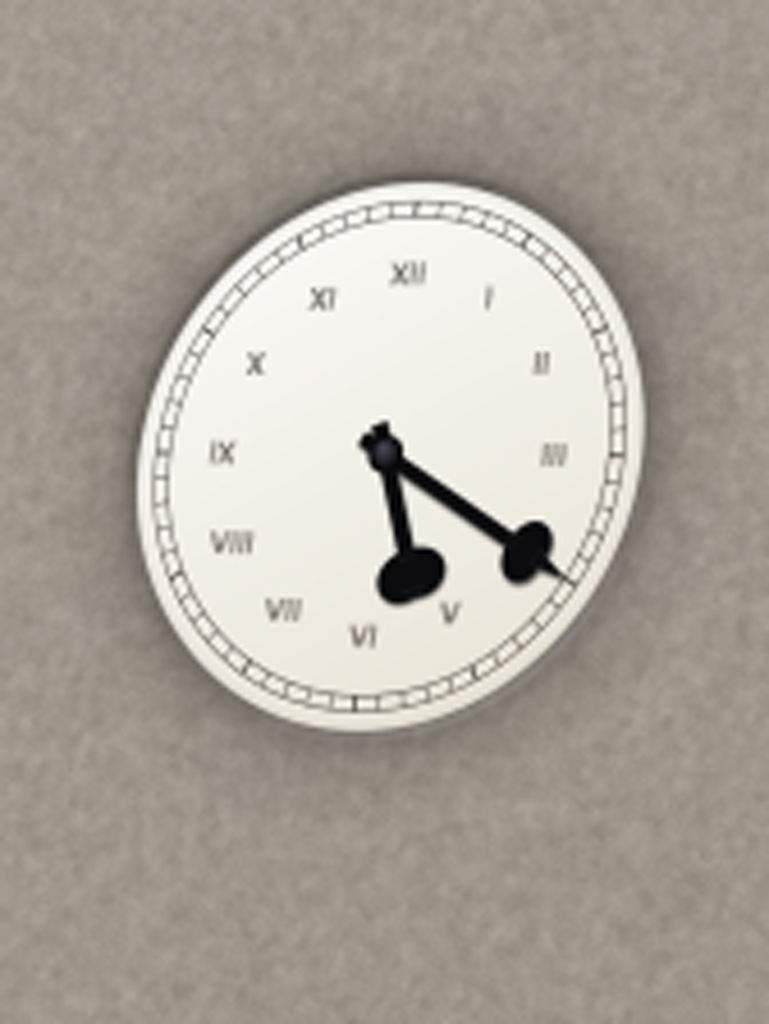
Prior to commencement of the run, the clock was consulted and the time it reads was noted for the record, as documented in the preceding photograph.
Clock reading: 5:20
